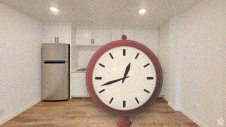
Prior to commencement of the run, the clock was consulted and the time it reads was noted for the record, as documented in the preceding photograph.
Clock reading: 12:42
